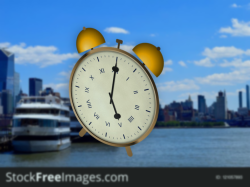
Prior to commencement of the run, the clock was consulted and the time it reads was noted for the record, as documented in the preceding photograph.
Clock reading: 5:00
